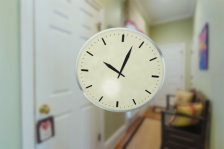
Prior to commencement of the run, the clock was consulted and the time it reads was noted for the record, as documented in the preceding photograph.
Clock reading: 10:03
